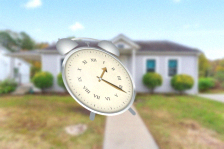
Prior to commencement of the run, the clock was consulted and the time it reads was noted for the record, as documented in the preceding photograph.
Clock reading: 1:21
